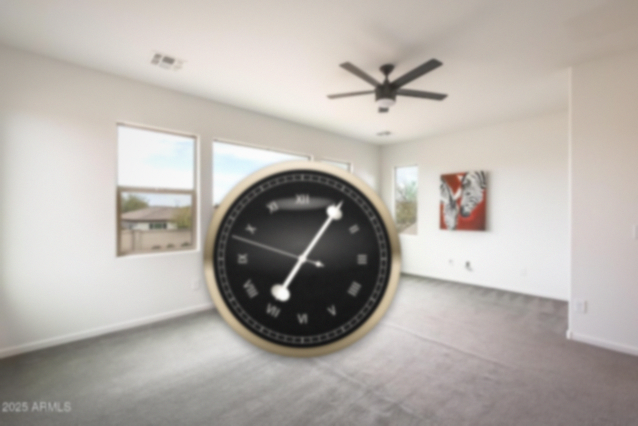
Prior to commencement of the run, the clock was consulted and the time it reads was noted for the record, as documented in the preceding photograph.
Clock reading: 7:05:48
